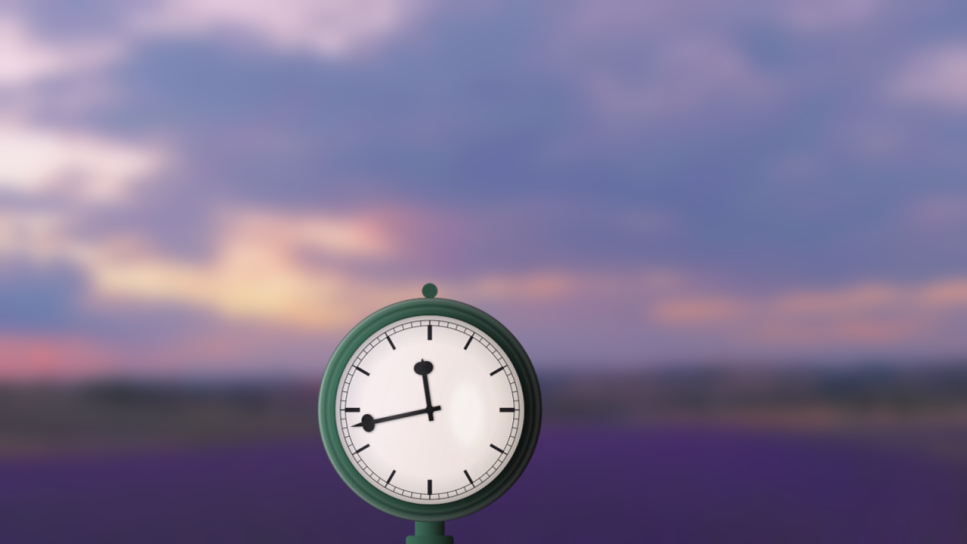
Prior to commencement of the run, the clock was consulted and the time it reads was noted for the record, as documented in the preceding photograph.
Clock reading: 11:43
